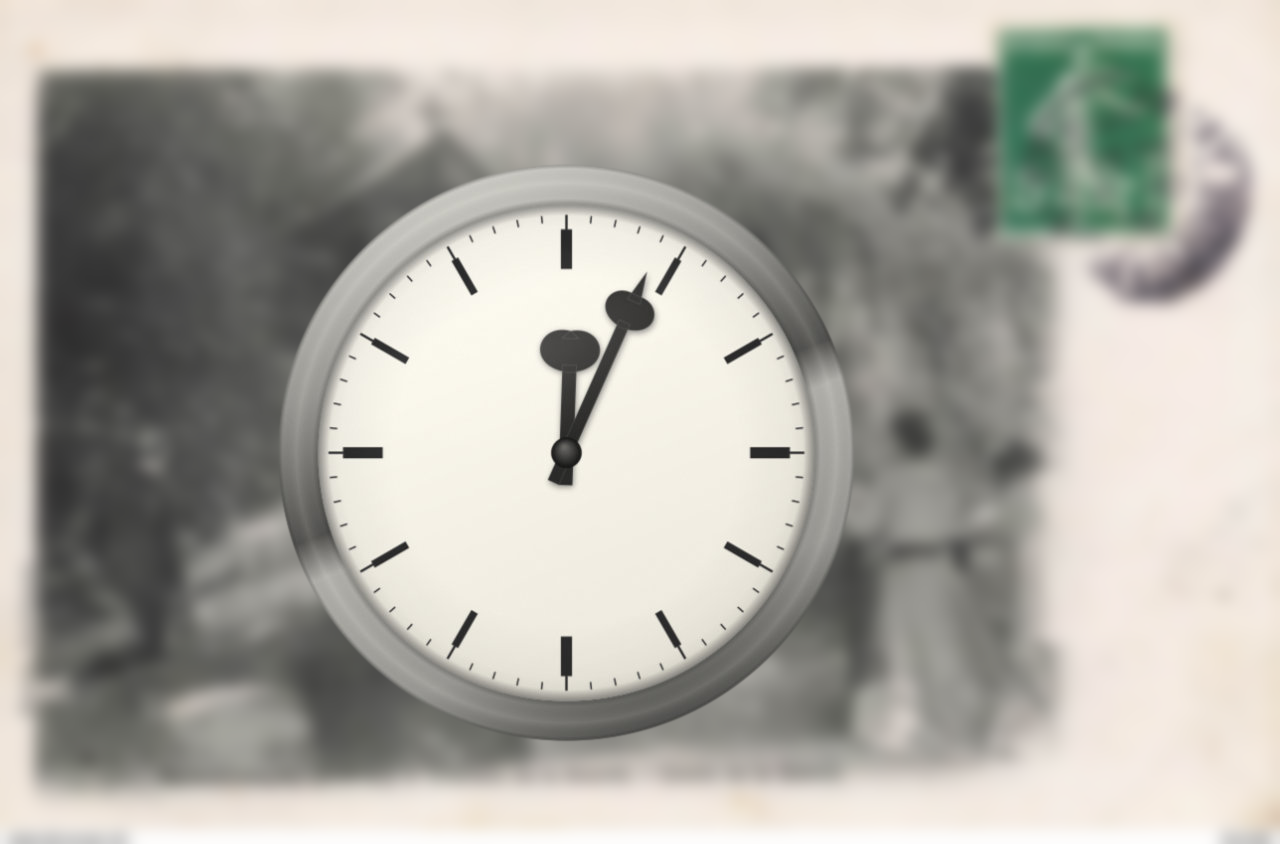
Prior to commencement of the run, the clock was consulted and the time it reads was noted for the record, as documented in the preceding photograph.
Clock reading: 12:04
